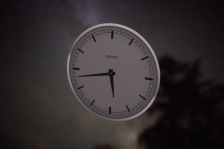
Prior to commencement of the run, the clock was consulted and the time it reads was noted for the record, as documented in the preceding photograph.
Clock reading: 5:43
